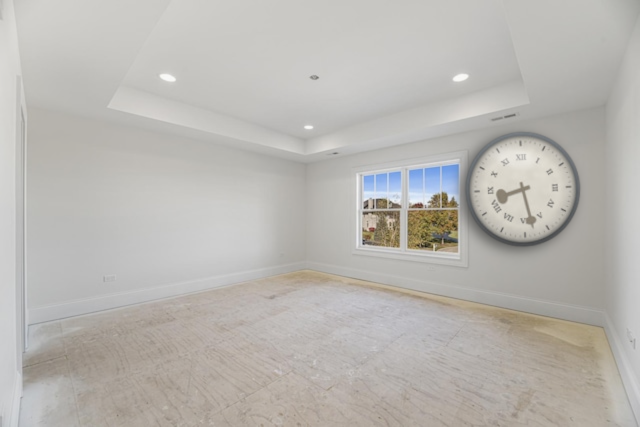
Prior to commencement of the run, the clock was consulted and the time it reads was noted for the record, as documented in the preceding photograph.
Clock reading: 8:28
